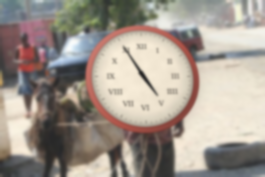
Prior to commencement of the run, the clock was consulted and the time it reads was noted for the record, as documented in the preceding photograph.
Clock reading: 4:55
